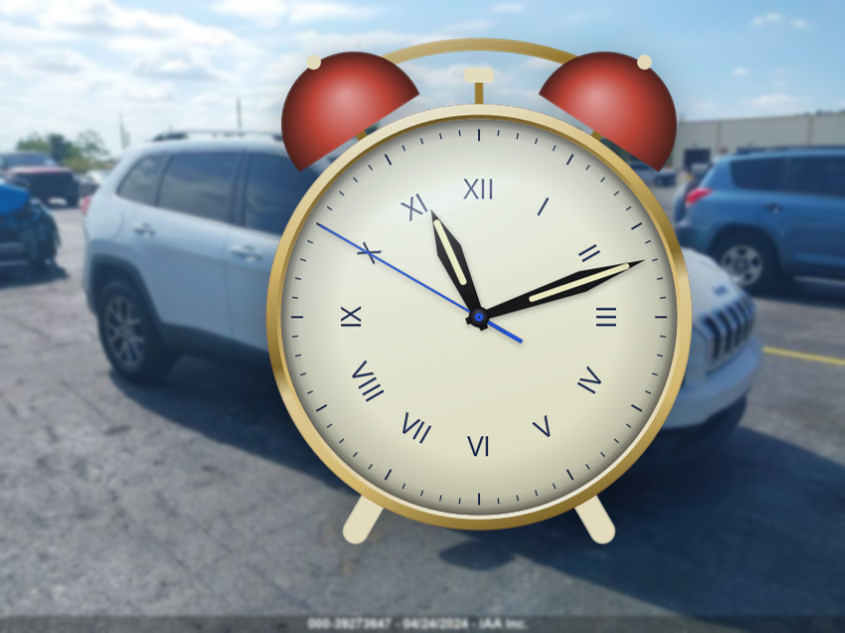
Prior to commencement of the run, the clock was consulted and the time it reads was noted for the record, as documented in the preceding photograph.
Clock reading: 11:11:50
